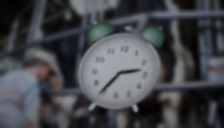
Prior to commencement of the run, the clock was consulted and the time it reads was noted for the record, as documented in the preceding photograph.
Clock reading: 2:36
